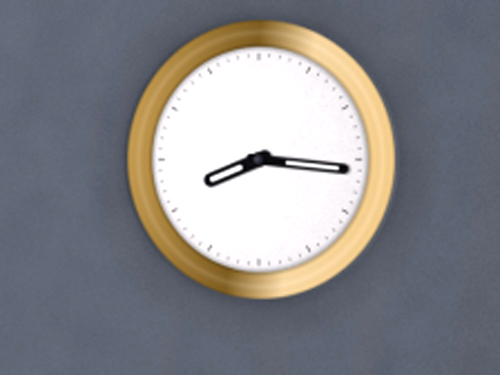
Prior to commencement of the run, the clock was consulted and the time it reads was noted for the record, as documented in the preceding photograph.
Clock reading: 8:16
